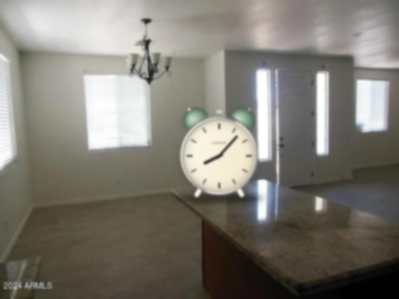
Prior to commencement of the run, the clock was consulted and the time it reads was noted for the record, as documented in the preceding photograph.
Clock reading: 8:07
